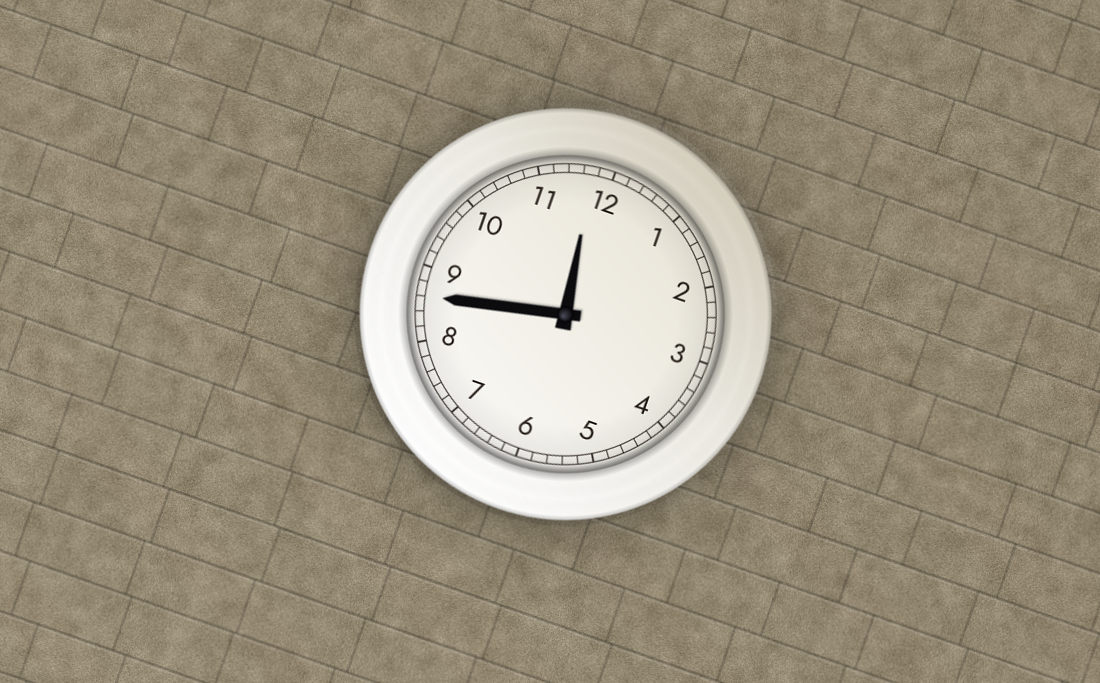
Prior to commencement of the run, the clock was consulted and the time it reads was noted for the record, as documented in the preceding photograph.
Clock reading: 11:43
